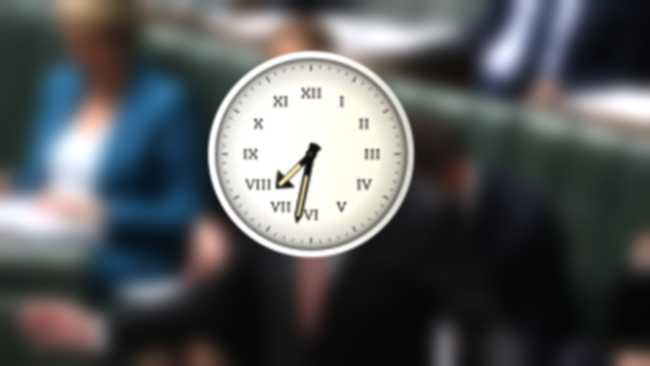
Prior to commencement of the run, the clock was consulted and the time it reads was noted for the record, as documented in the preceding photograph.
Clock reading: 7:32
